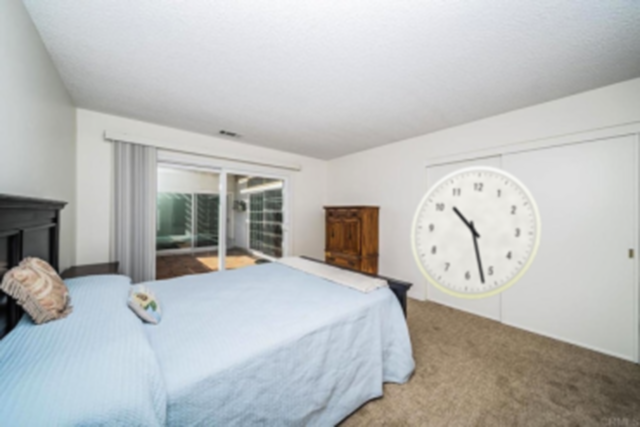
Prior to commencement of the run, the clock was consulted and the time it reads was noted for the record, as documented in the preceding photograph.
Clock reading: 10:27
